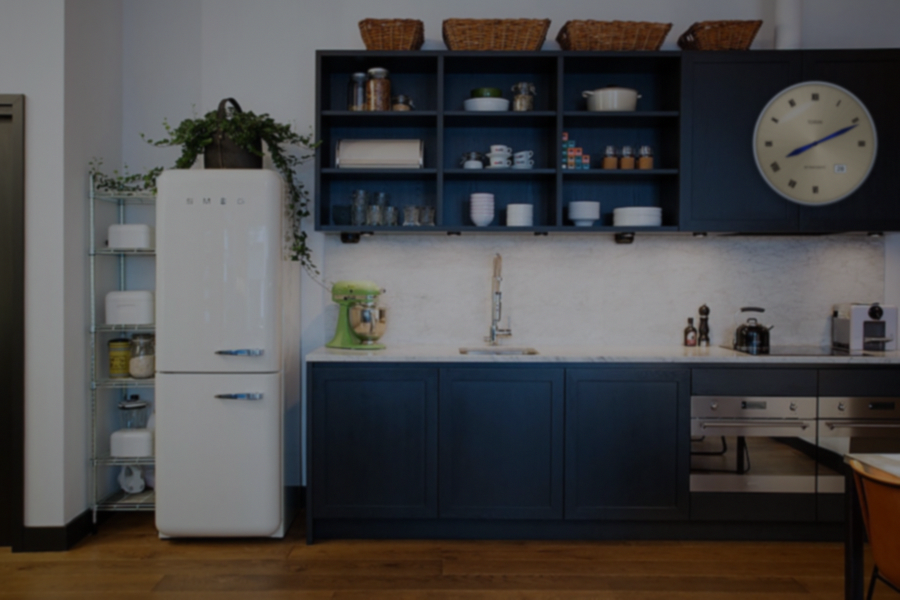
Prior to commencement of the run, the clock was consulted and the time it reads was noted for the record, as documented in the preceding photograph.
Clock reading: 8:11
